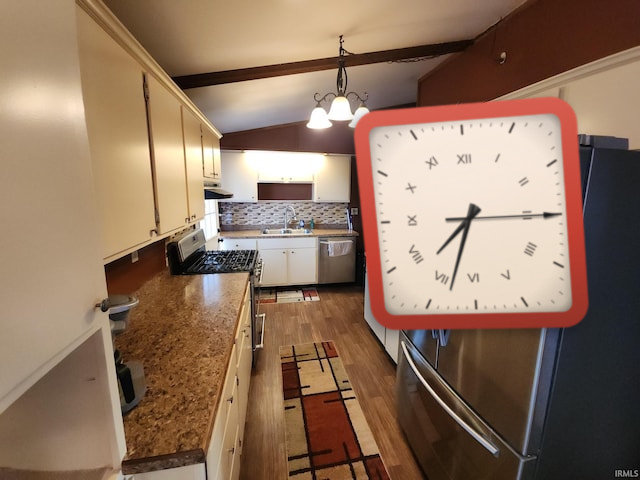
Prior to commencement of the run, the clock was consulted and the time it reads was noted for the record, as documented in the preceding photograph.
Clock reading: 7:33:15
